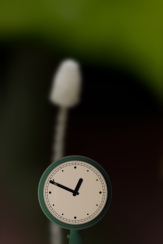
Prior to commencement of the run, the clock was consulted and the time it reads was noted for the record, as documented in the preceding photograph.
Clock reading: 12:49
